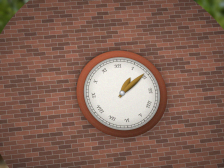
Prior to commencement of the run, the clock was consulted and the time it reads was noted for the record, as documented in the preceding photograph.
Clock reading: 1:09
